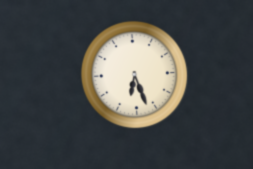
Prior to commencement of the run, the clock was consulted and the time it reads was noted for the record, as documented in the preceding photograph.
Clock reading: 6:27
